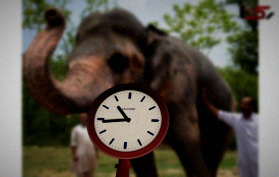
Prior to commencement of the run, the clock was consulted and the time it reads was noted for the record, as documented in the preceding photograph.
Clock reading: 10:44
